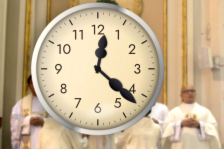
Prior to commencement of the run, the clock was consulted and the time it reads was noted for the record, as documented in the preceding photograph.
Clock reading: 12:22
